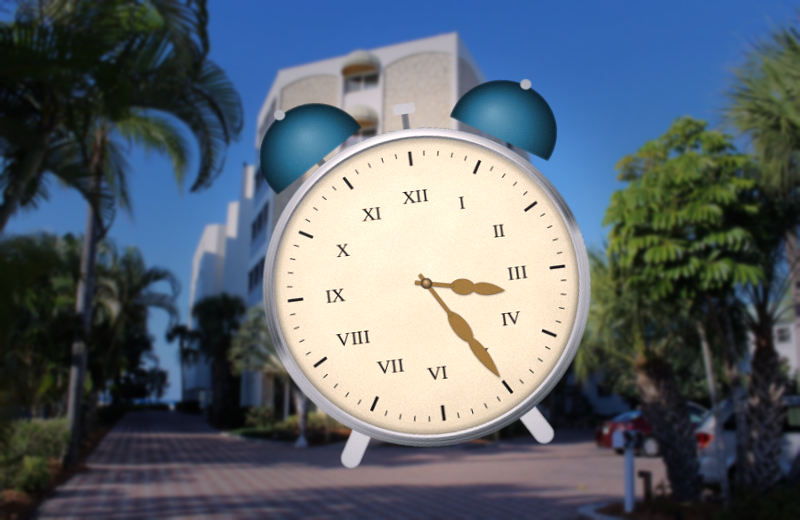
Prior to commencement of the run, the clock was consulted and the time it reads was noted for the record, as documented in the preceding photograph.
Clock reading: 3:25
